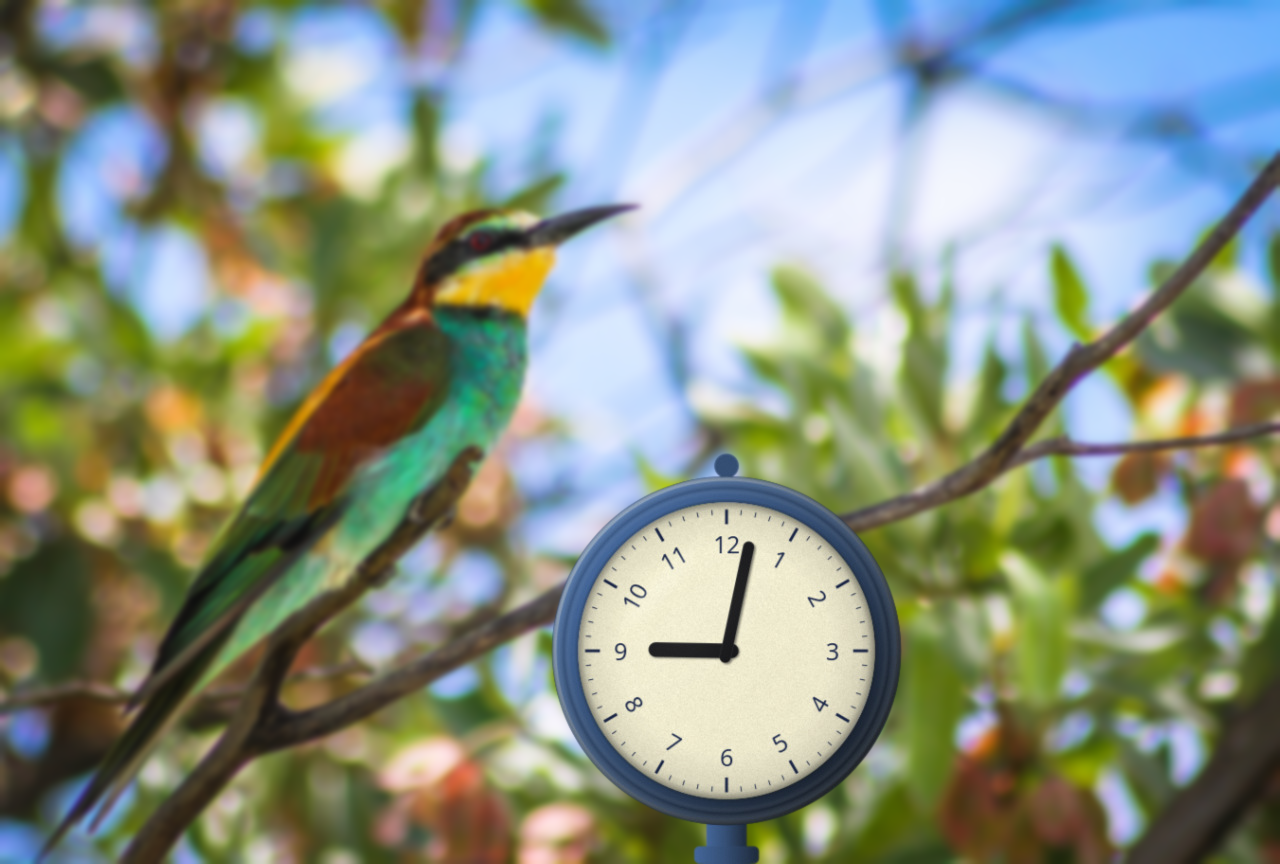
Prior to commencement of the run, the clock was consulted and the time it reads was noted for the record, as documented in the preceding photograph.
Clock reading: 9:02
